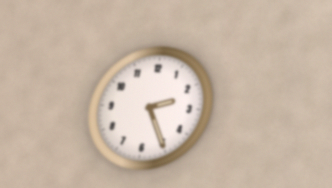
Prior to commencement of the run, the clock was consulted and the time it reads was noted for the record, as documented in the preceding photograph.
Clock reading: 2:25
